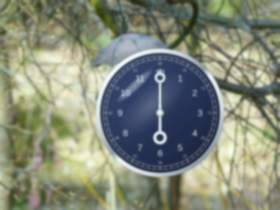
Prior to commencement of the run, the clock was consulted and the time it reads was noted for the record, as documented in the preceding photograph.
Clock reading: 6:00
